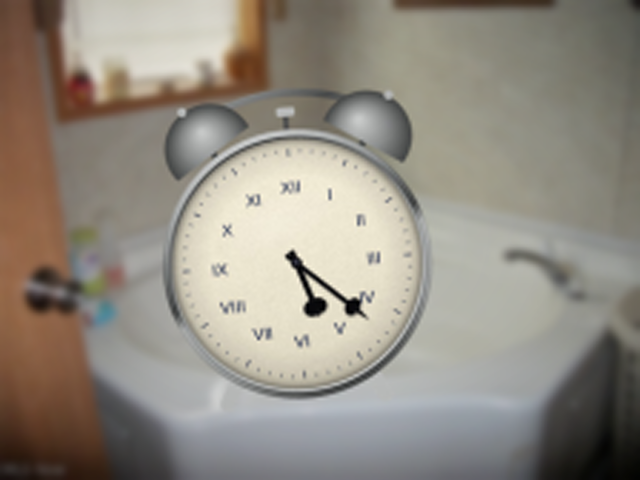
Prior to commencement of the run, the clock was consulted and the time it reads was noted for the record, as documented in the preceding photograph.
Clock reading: 5:22
